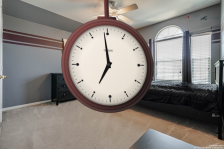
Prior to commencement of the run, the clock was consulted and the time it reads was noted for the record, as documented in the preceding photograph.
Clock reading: 6:59
